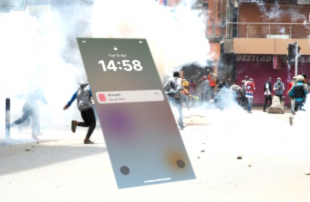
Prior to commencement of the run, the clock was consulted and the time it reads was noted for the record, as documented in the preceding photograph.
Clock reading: 14:58
